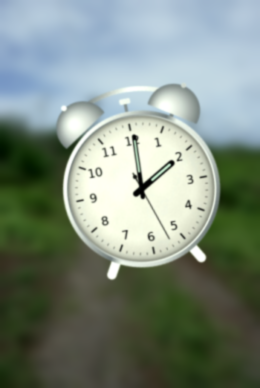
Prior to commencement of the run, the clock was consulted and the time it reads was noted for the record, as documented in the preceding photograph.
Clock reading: 2:00:27
